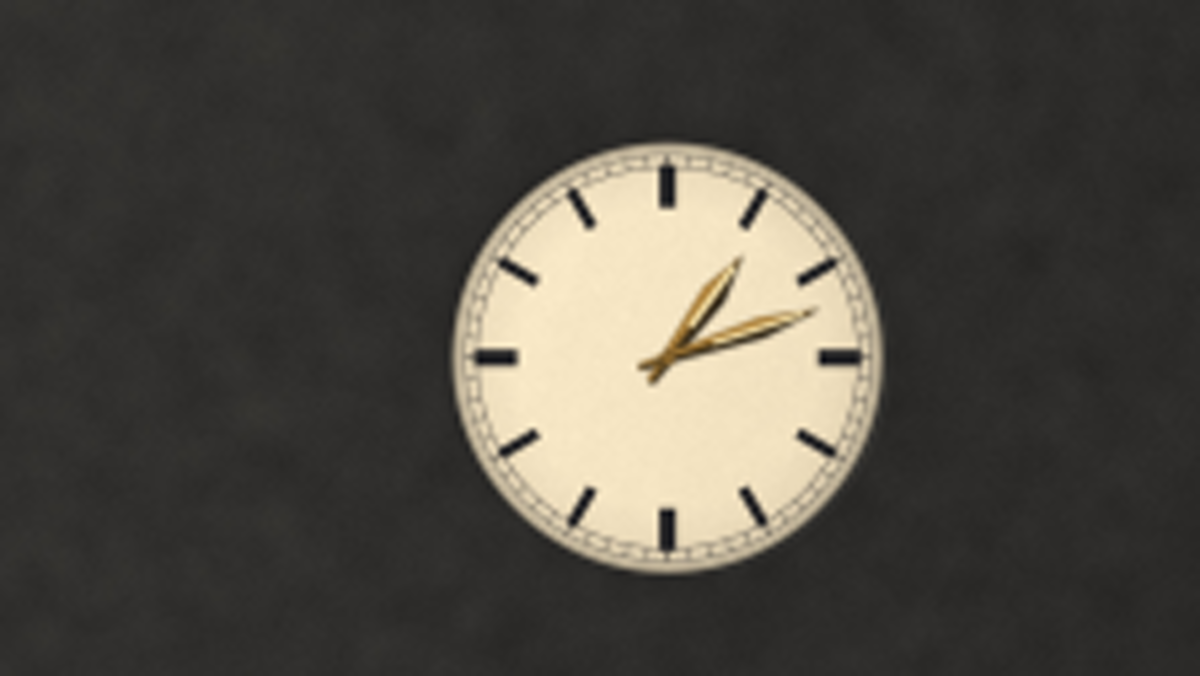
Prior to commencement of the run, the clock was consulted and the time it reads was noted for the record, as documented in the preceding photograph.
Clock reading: 1:12
